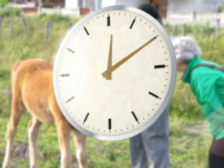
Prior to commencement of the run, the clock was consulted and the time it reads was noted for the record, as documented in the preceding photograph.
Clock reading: 12:10
